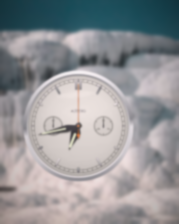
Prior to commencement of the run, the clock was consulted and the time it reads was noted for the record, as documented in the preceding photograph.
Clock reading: 6:43
